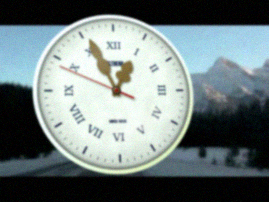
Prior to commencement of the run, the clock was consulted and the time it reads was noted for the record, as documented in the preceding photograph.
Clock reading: 12:55:49
